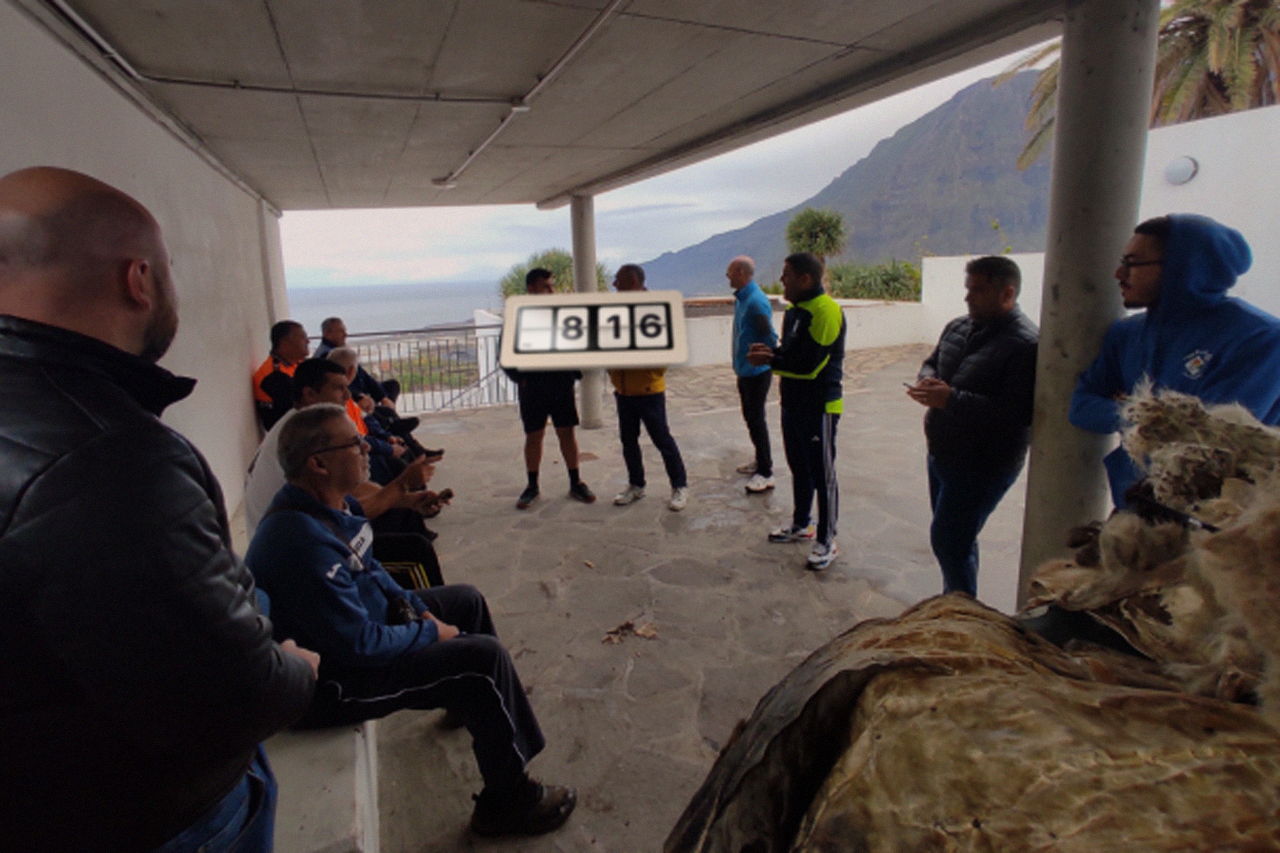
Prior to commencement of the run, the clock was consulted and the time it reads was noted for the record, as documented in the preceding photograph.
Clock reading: 8:16
